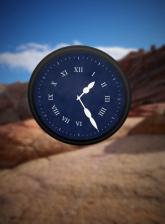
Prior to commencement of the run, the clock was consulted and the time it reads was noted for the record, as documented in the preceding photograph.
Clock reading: 1:25
